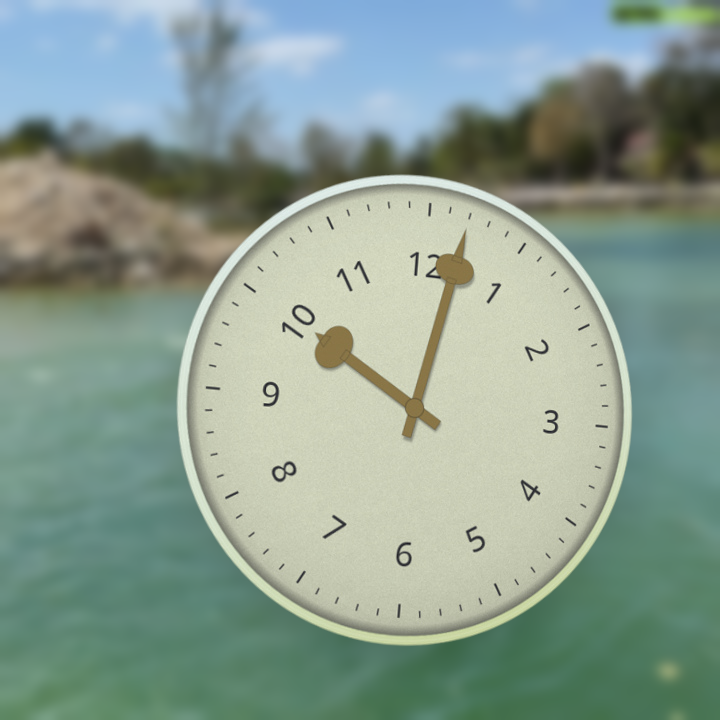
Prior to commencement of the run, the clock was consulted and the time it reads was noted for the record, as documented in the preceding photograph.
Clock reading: 10:02
